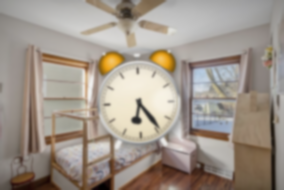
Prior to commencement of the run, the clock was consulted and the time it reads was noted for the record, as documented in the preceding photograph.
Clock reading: 6:24
